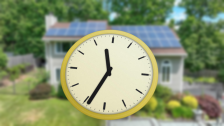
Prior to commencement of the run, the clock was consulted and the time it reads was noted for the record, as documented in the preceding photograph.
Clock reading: 11:34
